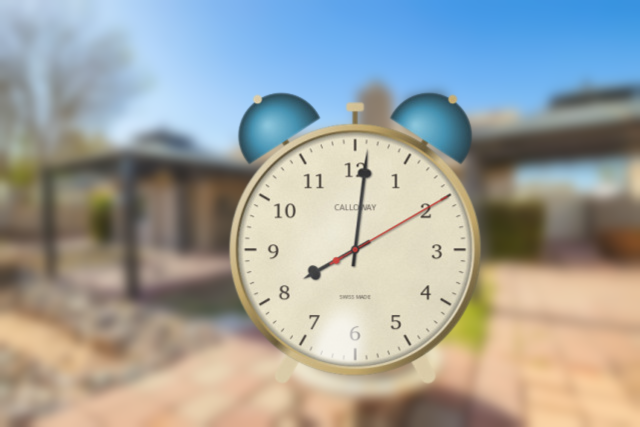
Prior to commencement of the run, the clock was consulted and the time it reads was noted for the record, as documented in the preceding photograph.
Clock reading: 8:01:10
